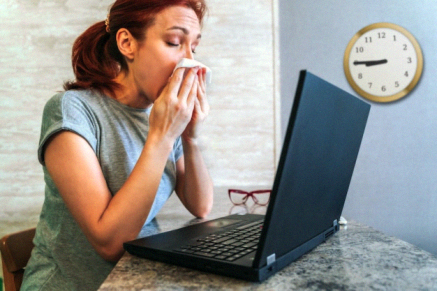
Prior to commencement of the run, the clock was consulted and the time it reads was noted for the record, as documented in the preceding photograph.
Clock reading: 8:45
